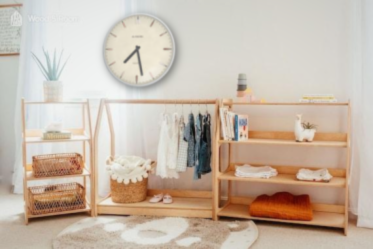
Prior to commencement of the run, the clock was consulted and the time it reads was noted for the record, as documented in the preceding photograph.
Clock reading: 7:28
